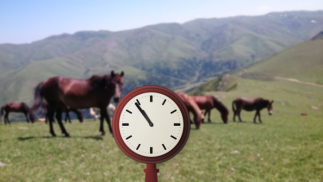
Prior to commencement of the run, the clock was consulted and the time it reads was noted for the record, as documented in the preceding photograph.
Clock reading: 10:54
